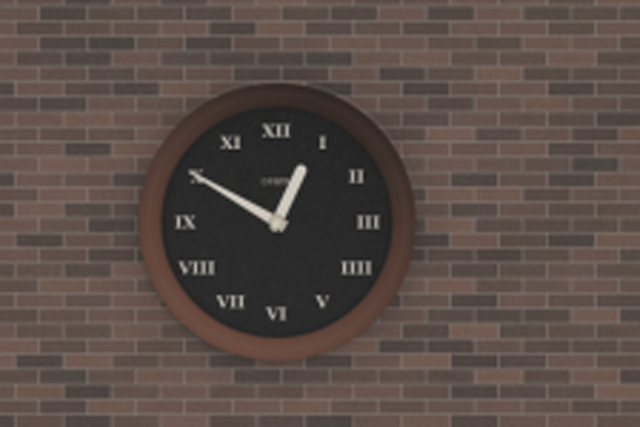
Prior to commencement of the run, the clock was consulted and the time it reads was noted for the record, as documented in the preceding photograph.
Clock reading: 12:50
